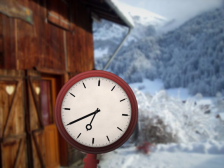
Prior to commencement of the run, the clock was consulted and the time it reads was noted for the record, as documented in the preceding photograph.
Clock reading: 6:40
